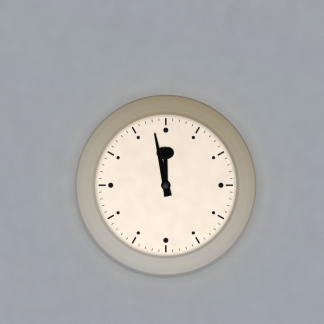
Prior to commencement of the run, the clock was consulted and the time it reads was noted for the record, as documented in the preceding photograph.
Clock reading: 11:58
